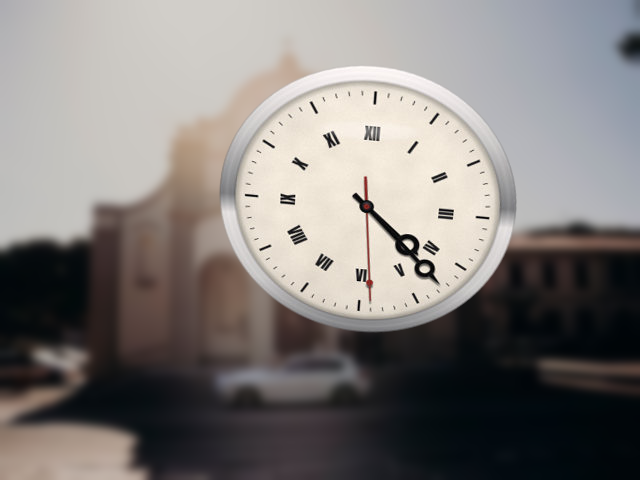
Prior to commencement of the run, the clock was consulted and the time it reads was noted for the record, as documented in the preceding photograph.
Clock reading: 4:22:29
